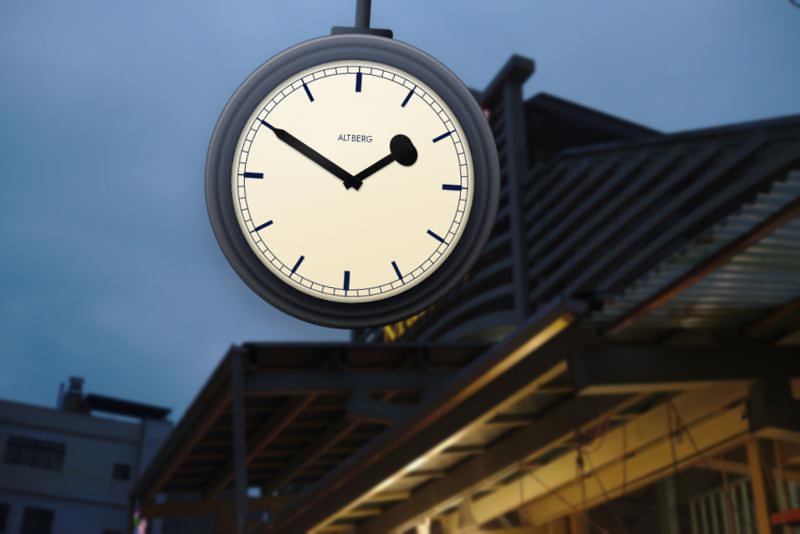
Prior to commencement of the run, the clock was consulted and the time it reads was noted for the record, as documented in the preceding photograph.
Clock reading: 1:50
